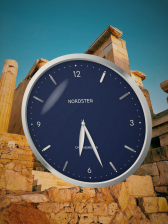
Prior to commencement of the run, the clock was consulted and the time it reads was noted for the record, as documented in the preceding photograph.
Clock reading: 6:27
